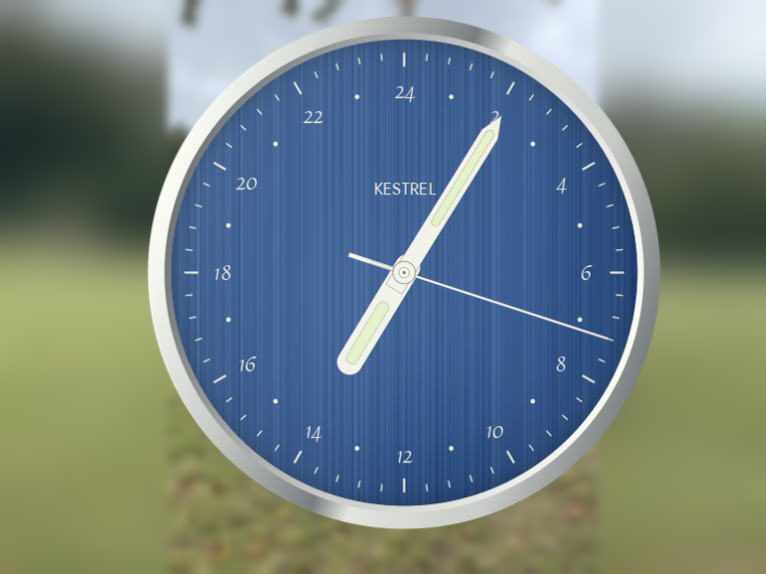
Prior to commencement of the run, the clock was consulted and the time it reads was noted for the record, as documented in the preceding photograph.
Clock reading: 14:05:18
